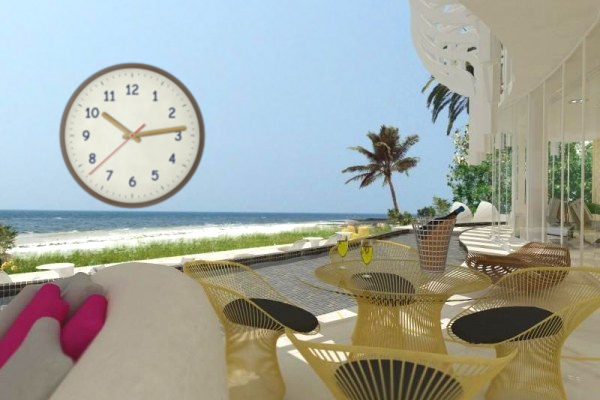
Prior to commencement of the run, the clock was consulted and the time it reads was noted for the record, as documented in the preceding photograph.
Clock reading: 10:13:38
